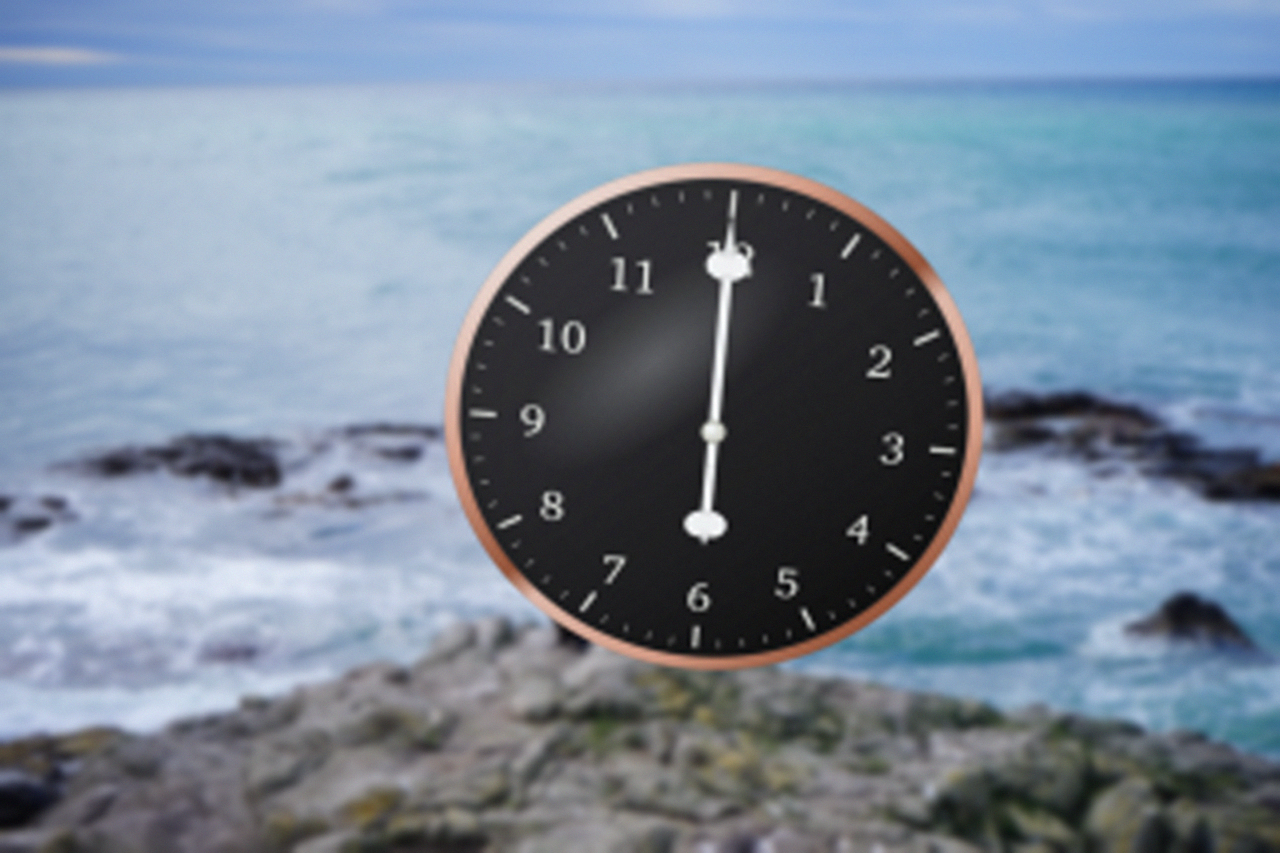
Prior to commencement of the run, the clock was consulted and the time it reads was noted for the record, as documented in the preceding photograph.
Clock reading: 6:00
